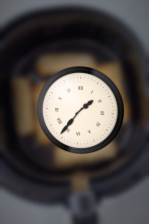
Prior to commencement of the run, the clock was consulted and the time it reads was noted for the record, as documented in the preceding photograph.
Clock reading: 1:36
